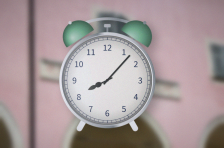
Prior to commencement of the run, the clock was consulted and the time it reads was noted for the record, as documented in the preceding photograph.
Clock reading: 8:07
